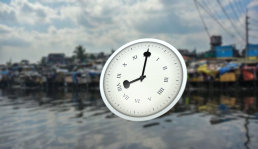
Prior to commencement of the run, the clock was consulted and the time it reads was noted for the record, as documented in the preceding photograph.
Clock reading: 8:00
